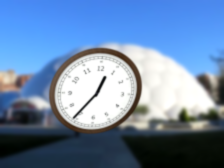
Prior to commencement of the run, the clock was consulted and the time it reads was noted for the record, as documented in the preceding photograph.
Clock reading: 12:36
